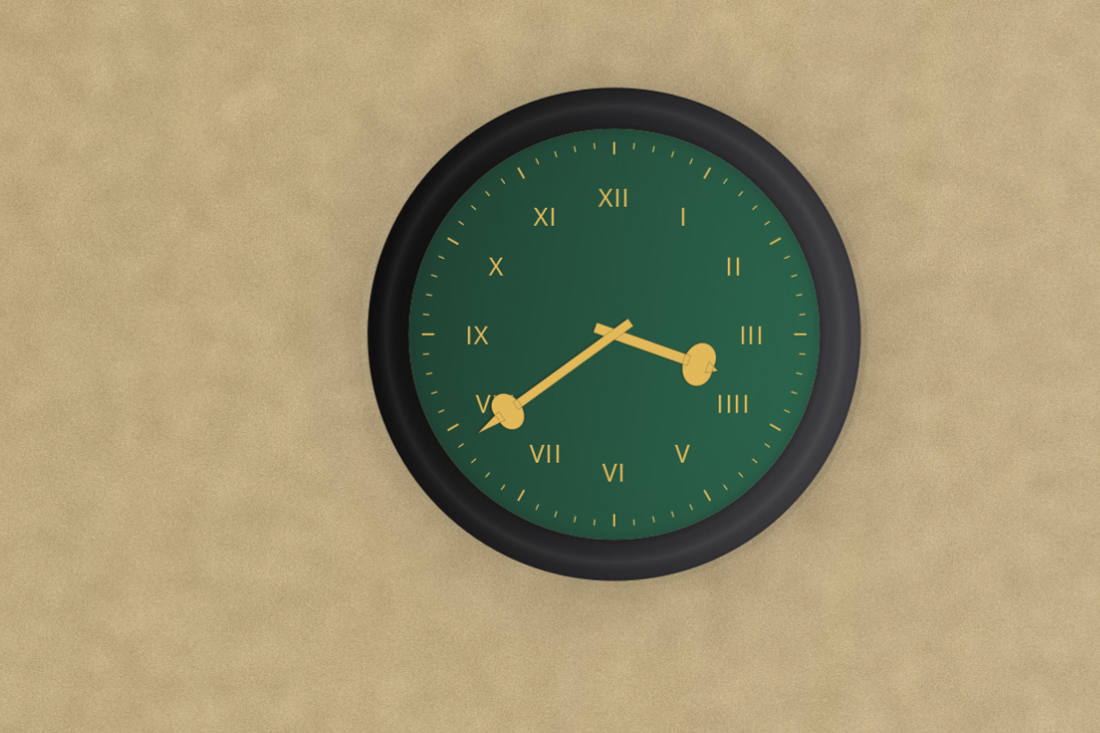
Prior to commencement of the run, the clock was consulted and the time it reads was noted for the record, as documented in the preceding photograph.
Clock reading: 3:39
